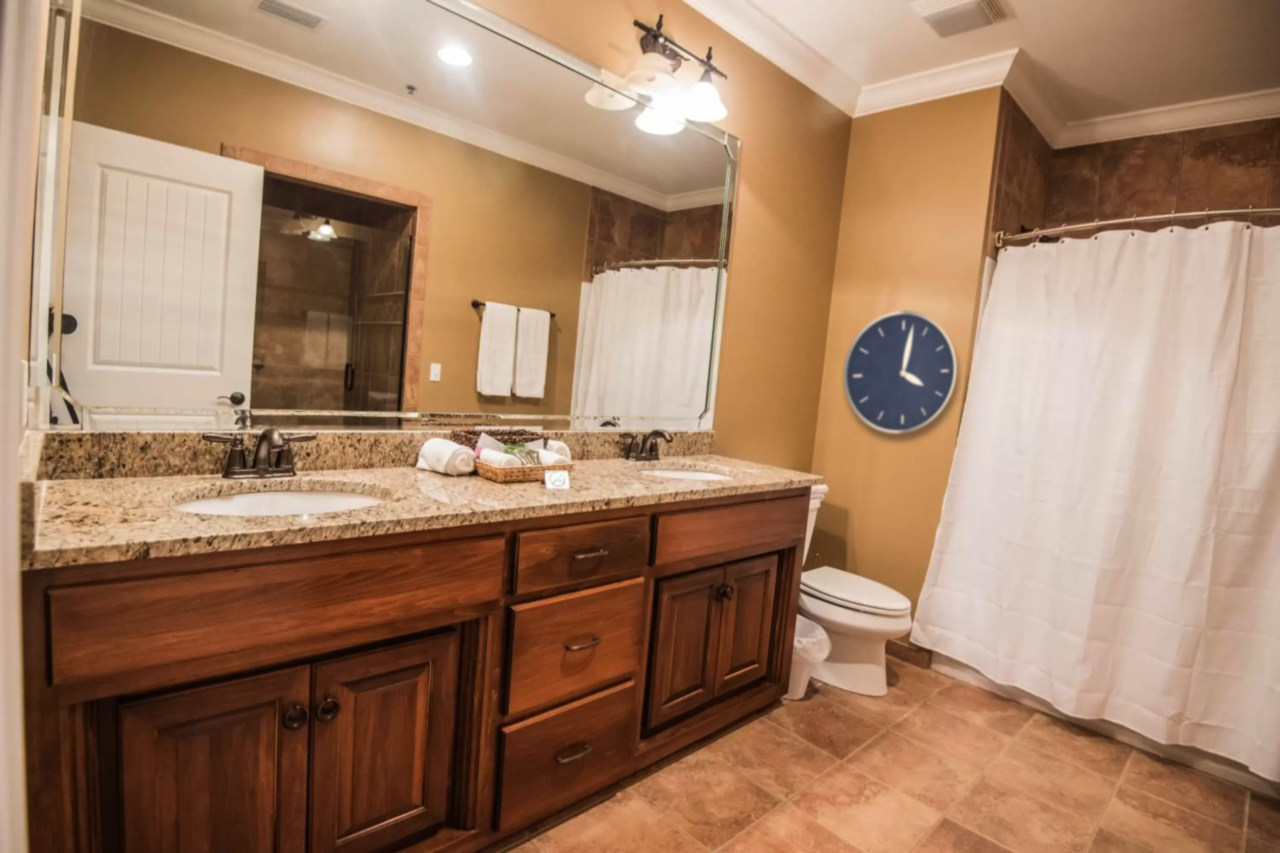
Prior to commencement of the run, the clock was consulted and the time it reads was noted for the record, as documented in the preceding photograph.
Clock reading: 4:02
